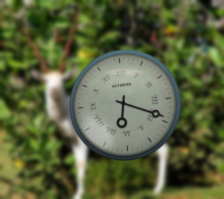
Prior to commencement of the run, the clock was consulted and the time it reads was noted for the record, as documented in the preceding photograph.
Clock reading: 6:19
